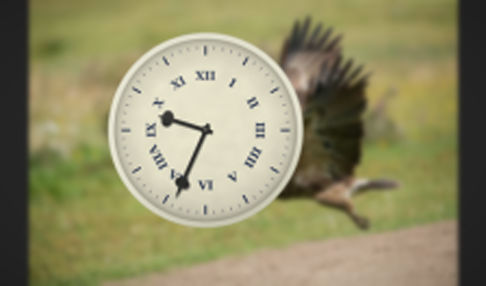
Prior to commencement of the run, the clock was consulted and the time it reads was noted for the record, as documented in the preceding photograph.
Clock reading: 9:34
